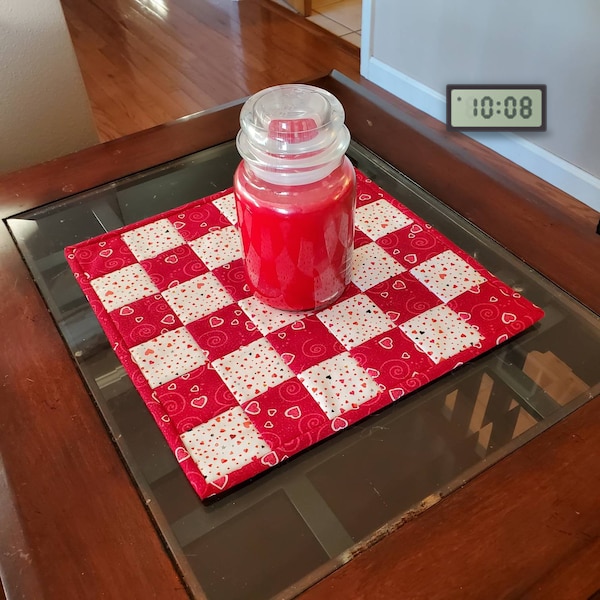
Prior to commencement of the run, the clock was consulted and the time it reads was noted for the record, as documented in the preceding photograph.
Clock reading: 10:08
